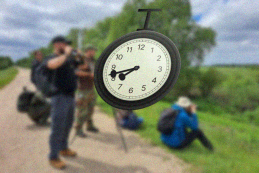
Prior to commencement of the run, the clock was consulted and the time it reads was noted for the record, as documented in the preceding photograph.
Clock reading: 7:42
